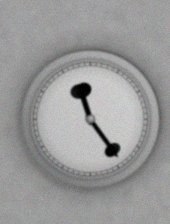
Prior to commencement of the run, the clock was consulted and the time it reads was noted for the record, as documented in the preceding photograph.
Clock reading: 11:24
